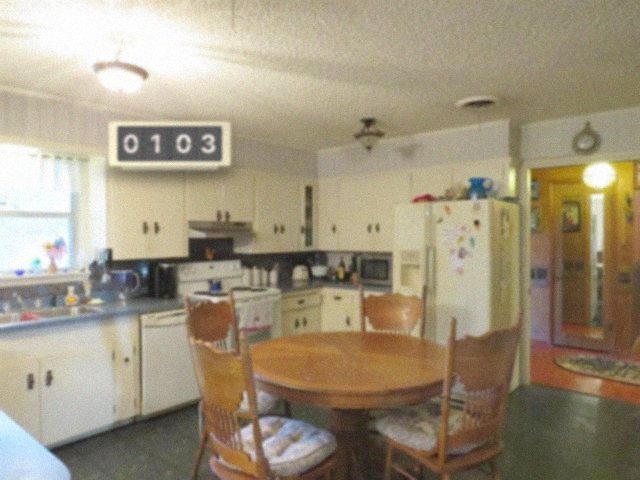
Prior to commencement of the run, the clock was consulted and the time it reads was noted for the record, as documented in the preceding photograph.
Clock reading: 1:03
